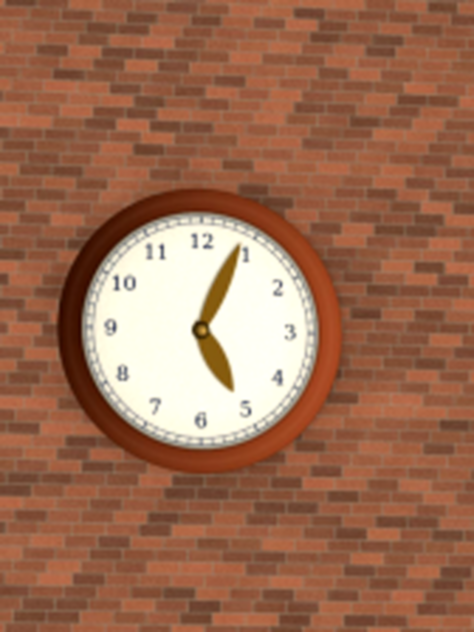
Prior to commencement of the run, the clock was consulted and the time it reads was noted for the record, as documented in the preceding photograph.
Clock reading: 5:04
